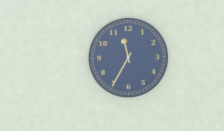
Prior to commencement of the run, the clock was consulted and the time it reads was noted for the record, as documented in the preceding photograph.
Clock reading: 11:35
